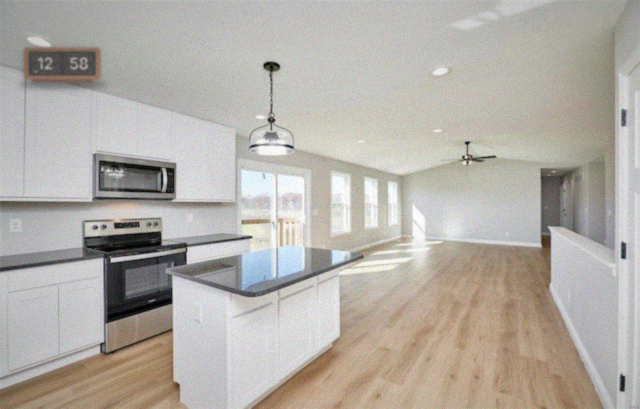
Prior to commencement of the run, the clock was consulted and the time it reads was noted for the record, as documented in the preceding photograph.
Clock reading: 12:58
